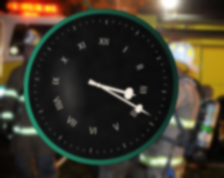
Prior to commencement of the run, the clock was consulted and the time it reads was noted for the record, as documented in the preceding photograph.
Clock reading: 3:19
